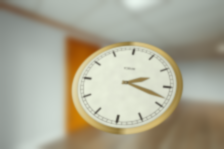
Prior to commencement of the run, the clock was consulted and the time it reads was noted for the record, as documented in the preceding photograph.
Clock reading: 2:18
